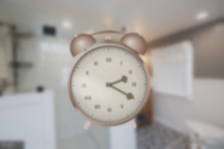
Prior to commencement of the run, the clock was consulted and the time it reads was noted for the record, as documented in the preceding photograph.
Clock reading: 2:20
